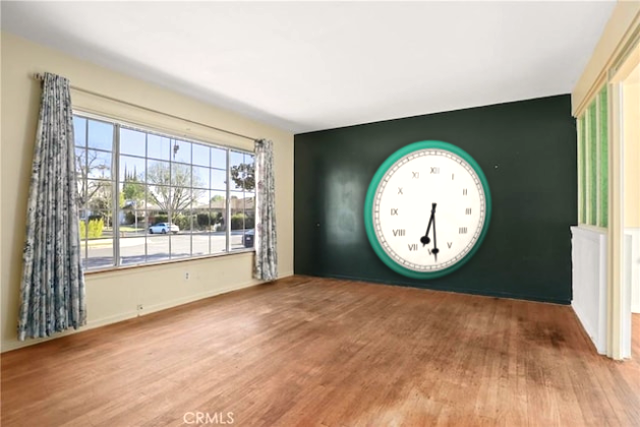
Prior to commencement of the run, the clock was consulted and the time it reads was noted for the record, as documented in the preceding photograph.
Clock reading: 6:29
